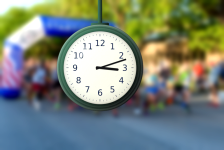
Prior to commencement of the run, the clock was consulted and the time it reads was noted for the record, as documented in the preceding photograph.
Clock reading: 3:12
